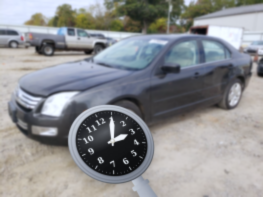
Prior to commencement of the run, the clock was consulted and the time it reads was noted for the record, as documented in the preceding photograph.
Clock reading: 3:05
